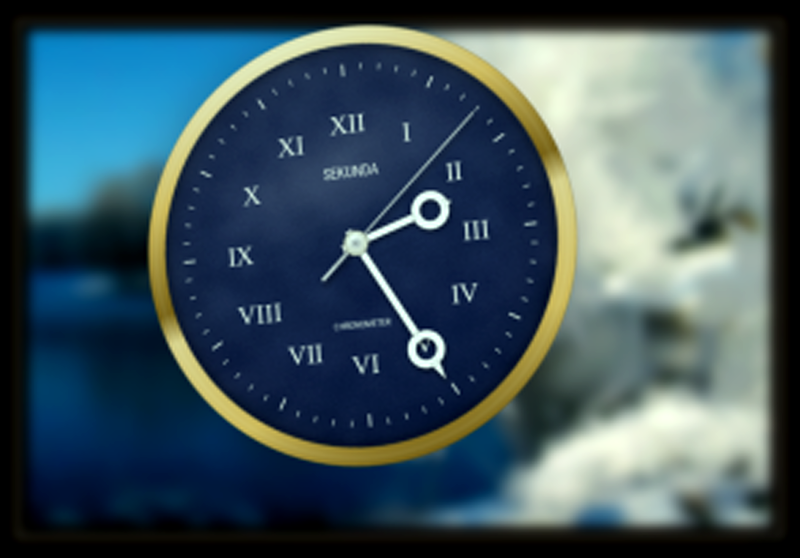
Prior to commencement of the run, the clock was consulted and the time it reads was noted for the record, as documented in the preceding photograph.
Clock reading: 2:25:08
